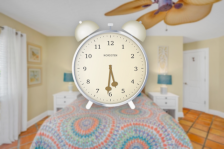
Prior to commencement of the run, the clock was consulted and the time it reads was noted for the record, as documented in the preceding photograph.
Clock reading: 5:31
